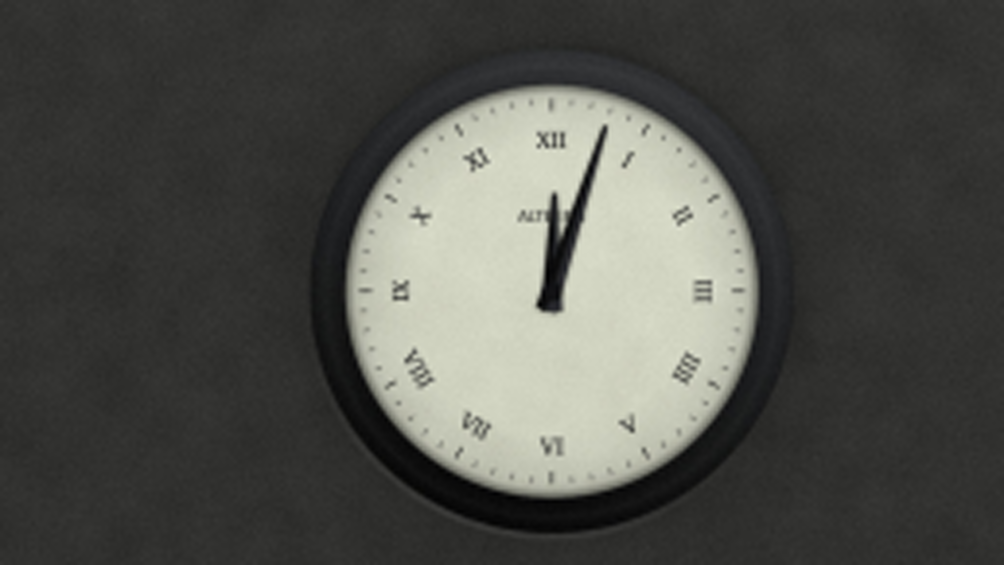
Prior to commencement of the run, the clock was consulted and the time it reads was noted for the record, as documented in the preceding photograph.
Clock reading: 12:03
